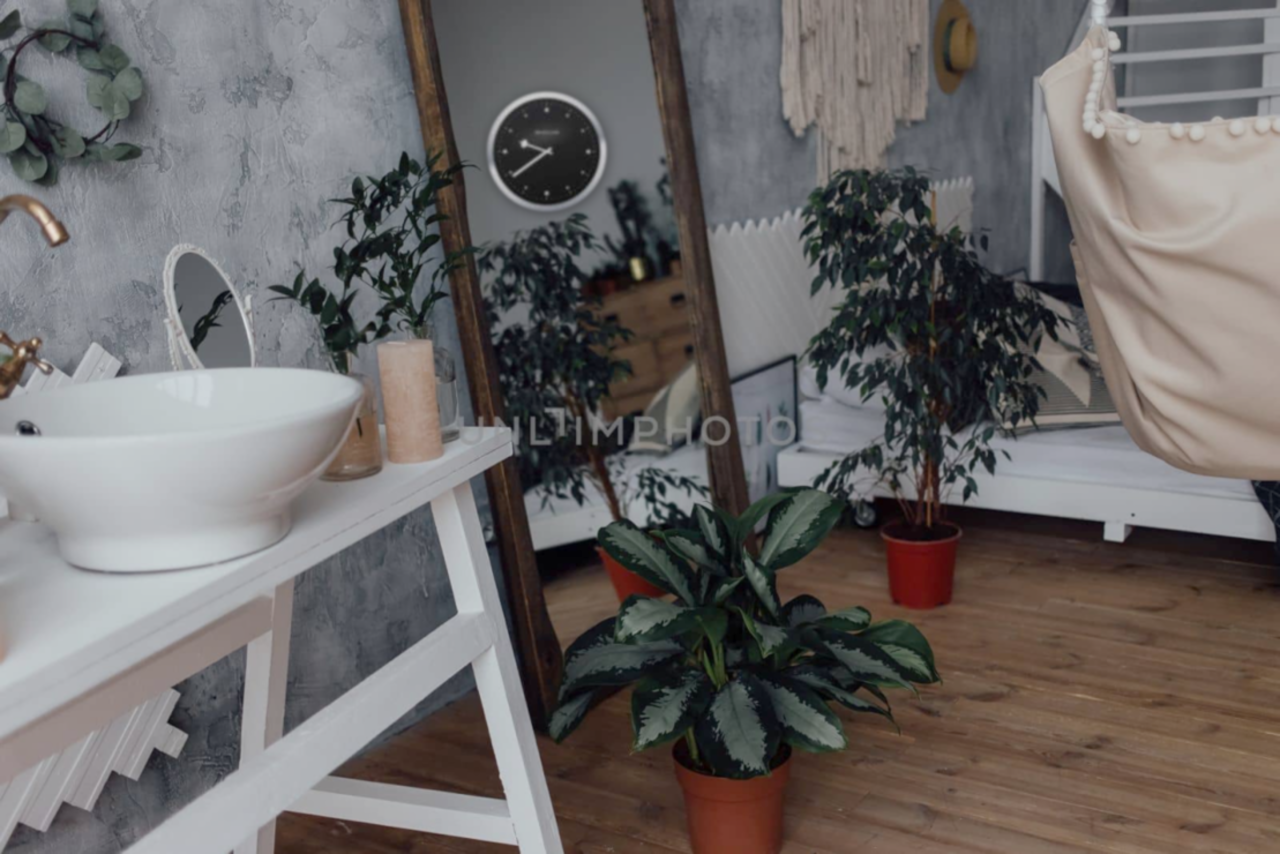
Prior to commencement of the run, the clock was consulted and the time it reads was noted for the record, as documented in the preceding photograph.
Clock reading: 9:39
